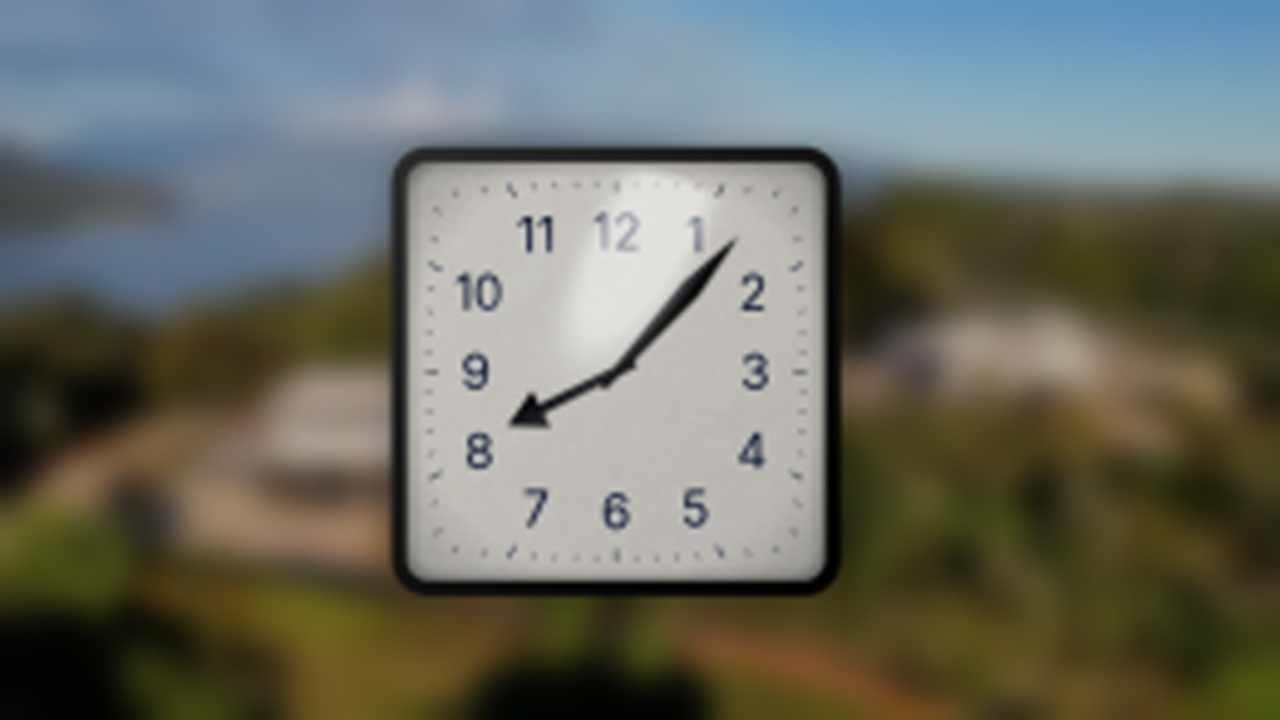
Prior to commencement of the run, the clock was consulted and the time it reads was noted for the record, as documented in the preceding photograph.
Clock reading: 8:07
